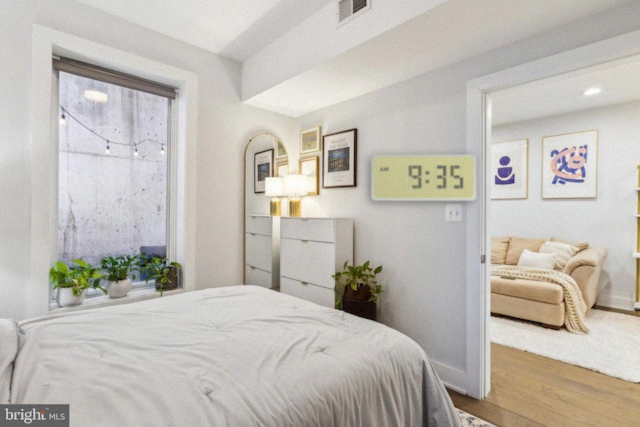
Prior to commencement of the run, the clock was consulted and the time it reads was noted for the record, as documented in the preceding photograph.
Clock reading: 9:35
